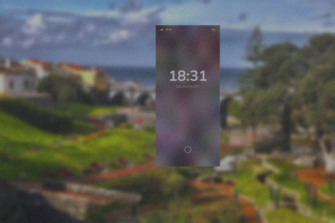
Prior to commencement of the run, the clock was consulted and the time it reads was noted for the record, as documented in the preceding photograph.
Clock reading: 18:31
